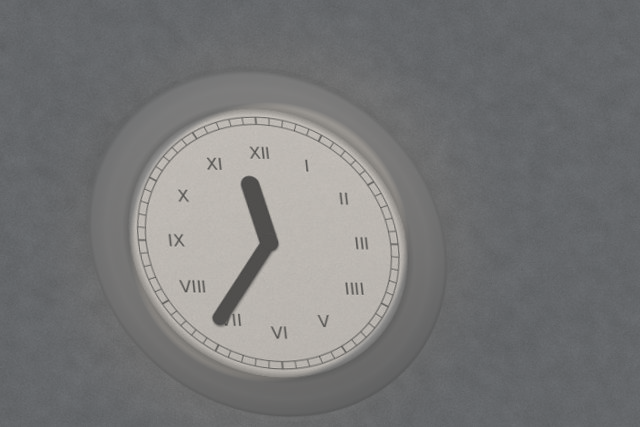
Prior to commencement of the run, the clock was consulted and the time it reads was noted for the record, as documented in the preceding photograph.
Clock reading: 11:36
